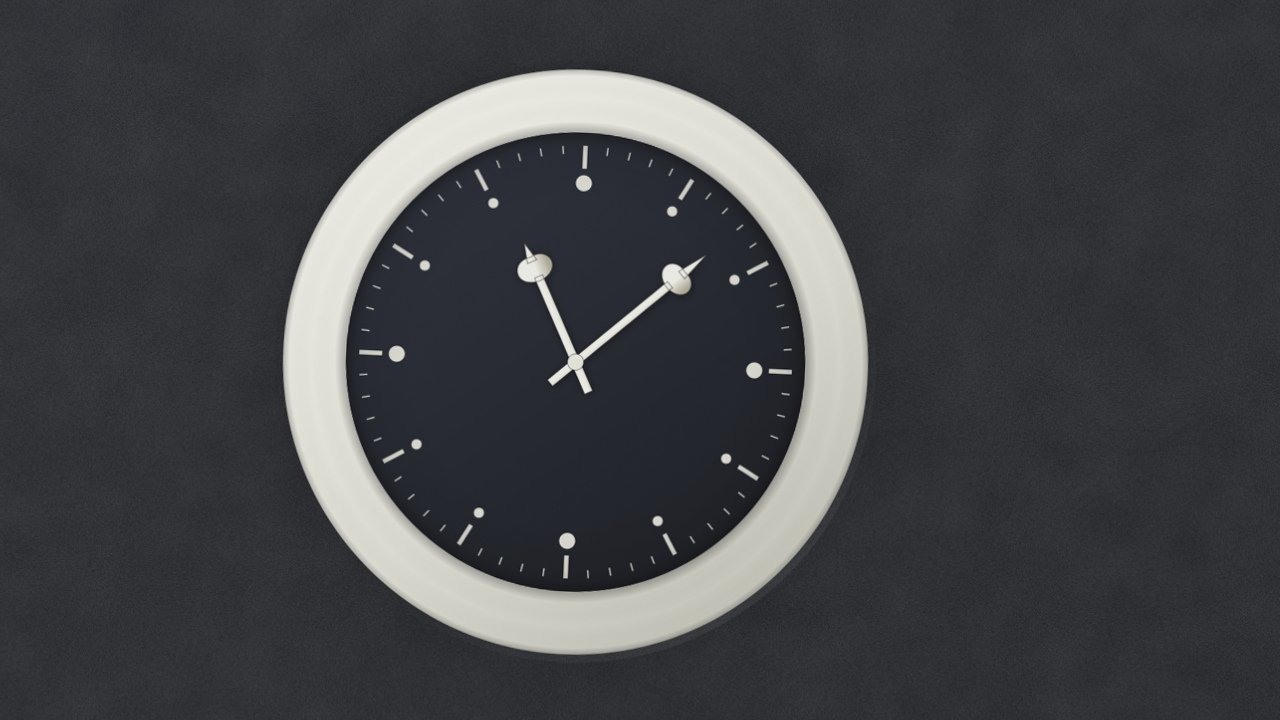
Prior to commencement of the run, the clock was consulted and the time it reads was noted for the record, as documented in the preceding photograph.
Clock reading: 11:08
